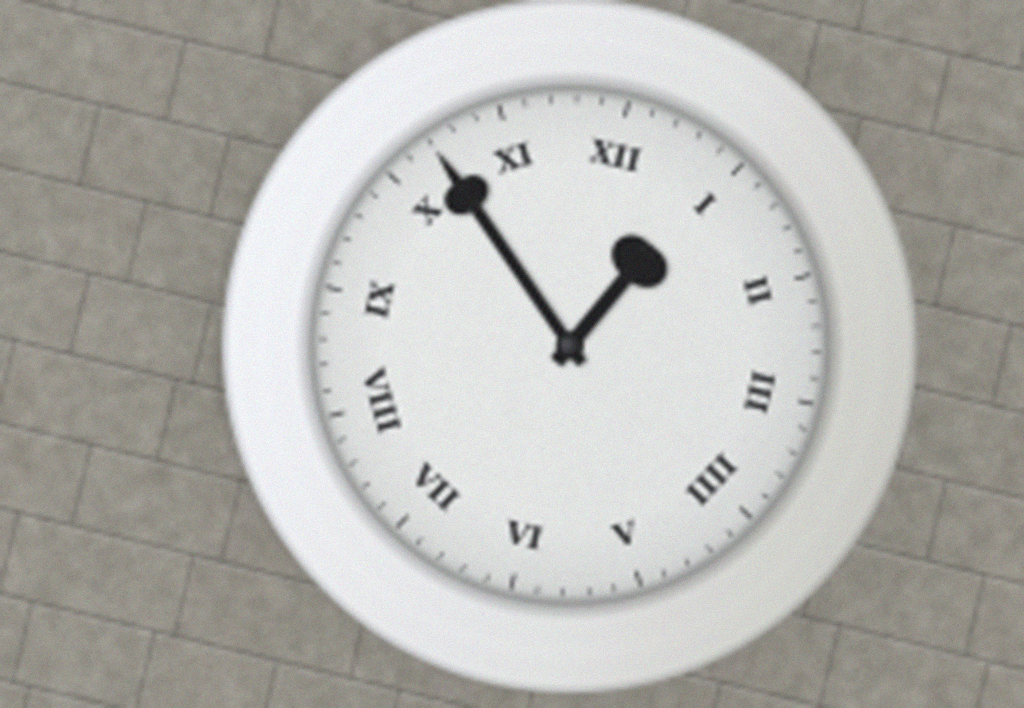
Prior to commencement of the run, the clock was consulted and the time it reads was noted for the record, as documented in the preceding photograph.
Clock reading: 12:52
